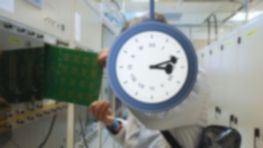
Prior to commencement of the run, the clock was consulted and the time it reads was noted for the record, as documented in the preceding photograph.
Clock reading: 3:12
